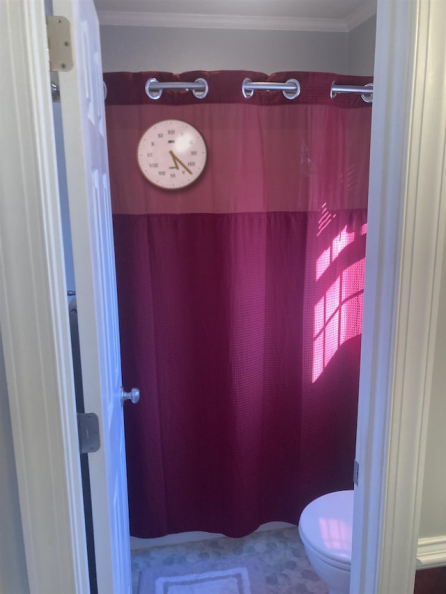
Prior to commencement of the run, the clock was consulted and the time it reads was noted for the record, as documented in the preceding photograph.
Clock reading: 5:23
